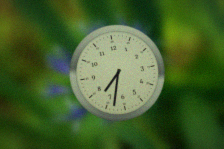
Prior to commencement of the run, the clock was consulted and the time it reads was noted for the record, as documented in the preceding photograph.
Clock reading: 7:33
